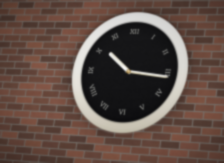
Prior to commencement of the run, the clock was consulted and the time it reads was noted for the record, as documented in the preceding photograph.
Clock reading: 10:16
